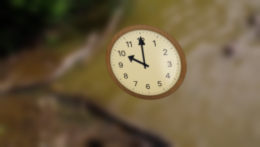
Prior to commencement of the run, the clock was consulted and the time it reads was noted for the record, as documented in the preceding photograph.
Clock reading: 10:00
